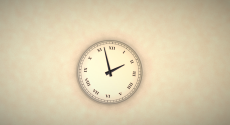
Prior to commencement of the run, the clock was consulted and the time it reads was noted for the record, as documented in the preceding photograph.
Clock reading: 1:57
